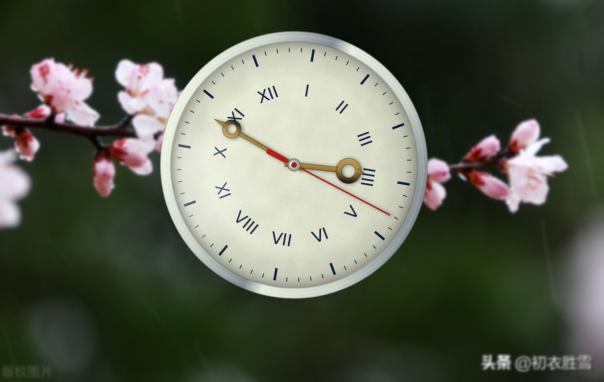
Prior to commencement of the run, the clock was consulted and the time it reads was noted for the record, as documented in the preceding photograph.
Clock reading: 3:53:23
